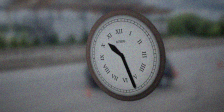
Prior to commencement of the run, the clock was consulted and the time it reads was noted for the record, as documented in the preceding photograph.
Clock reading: 10:27
